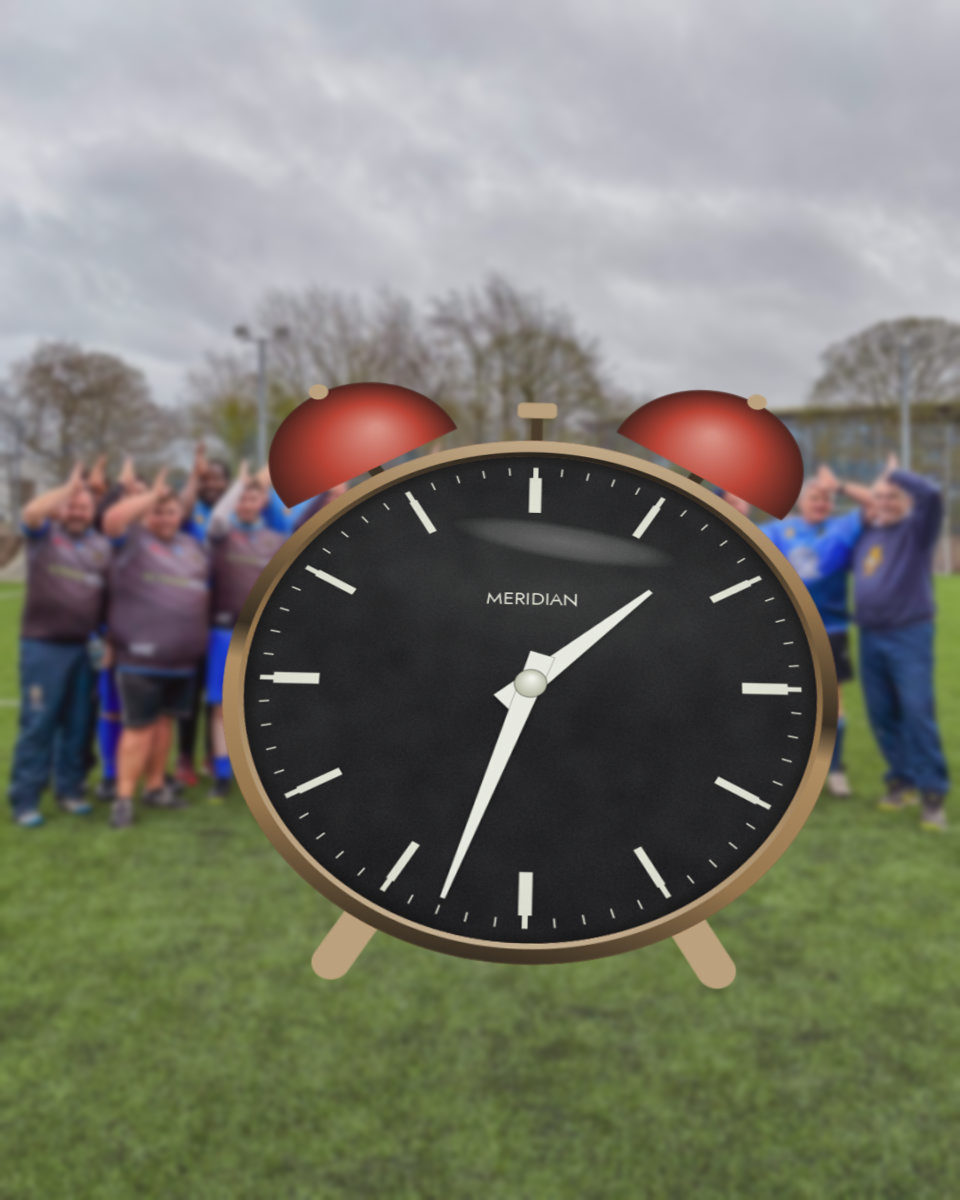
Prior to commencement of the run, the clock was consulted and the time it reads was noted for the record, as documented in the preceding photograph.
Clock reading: 1:33
